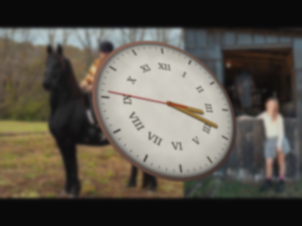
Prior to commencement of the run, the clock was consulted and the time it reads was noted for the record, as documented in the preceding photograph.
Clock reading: 3:18:46
